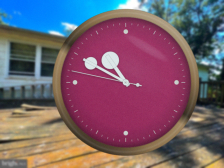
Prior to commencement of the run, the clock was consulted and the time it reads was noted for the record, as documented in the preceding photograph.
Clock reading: 10:49:47
